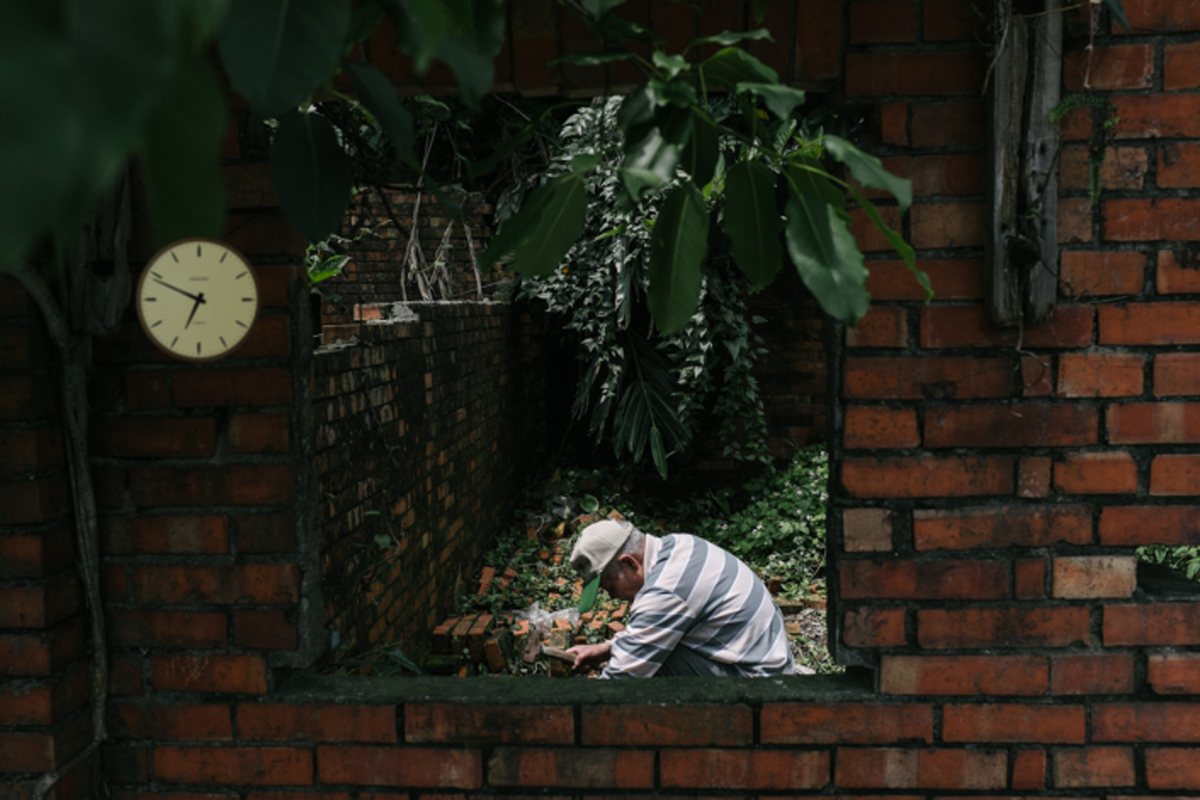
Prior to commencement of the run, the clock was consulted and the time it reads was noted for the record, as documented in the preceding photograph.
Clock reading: 6:49
